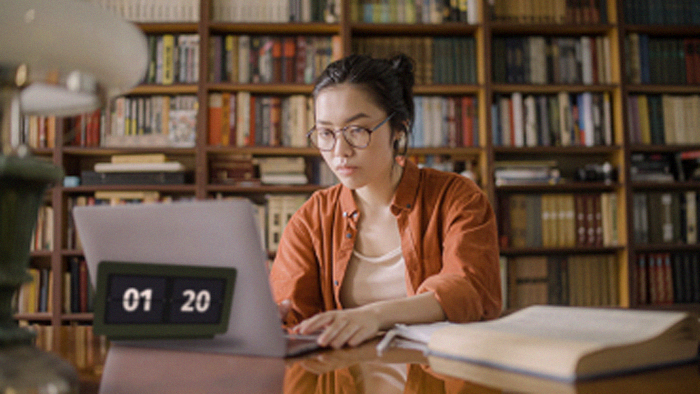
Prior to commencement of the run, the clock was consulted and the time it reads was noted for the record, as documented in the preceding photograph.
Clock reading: 1:20
